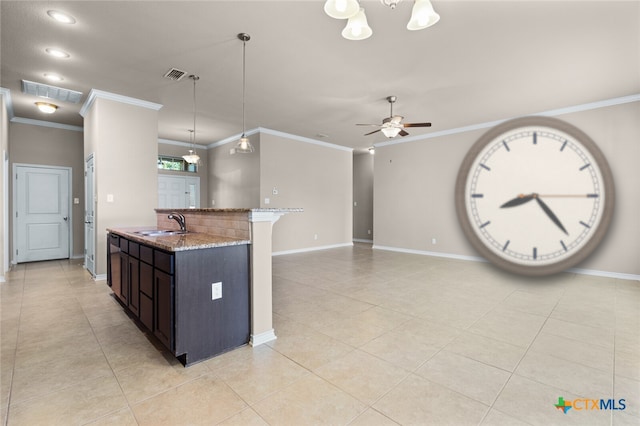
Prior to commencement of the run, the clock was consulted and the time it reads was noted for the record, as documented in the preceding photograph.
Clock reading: 8:23:15
